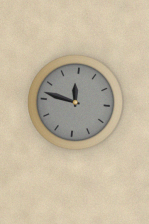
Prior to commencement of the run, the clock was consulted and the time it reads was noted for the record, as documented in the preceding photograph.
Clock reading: 11:47
